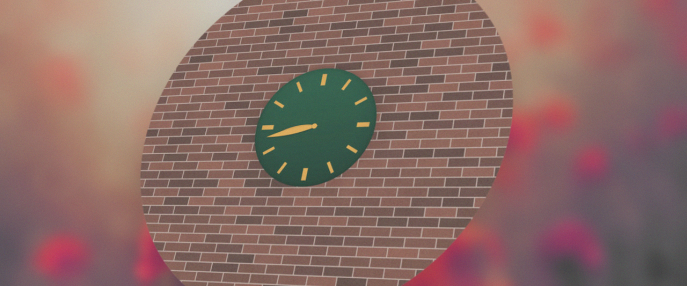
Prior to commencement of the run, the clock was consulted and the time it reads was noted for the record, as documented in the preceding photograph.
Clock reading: 8:43
